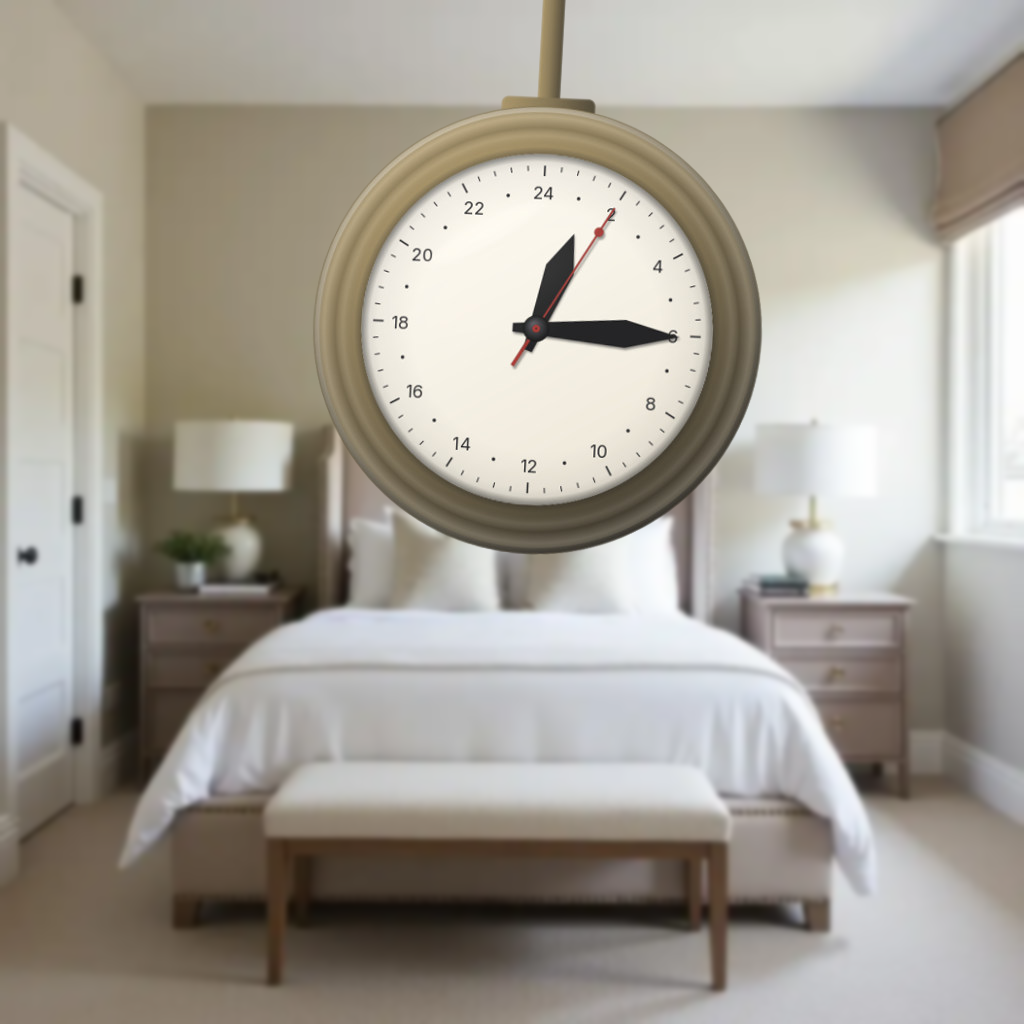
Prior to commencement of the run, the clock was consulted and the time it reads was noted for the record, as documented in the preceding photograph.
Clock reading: 1:15:05
